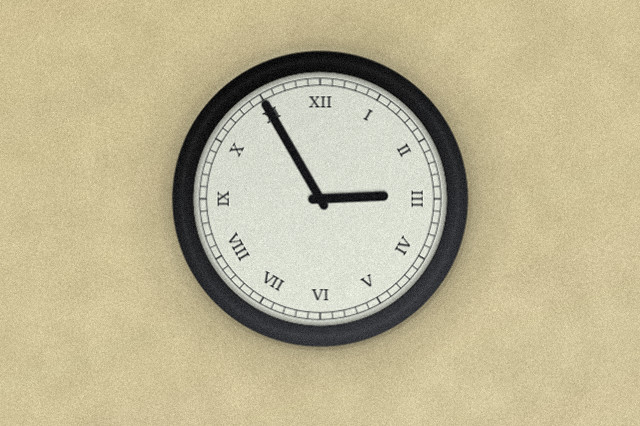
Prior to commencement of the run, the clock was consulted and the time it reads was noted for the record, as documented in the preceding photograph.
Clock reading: 2:55
